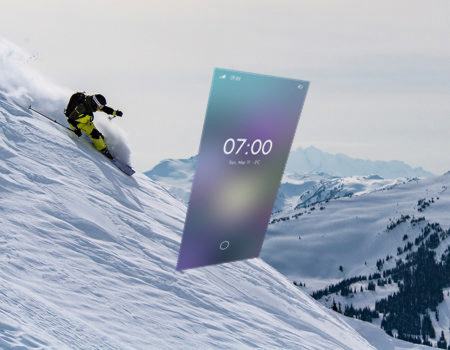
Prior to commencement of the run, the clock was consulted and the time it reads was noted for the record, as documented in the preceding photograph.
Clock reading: 7:00
